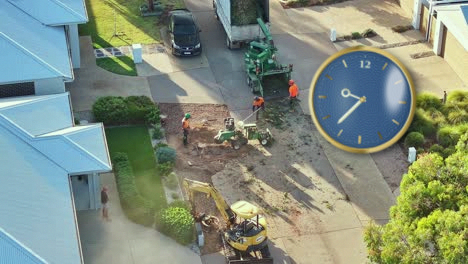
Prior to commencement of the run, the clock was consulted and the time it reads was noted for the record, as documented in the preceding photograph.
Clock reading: 9:37
